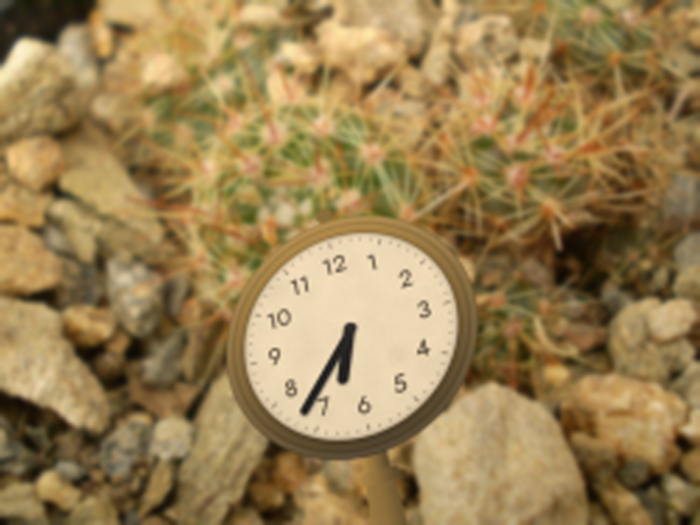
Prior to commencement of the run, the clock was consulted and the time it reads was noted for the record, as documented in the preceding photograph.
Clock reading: 6:37
